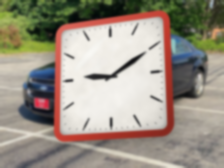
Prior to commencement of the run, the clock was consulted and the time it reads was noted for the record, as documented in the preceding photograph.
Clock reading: 9:10
